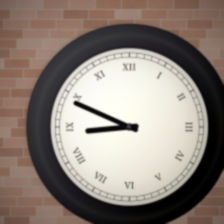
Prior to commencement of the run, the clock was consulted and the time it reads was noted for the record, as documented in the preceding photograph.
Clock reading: 8:49
